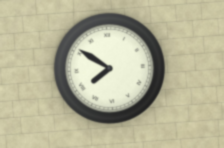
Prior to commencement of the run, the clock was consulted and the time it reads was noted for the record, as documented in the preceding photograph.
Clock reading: 7:51
